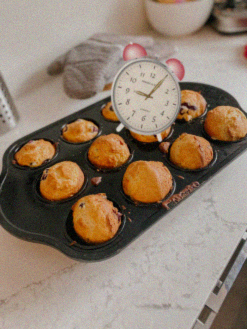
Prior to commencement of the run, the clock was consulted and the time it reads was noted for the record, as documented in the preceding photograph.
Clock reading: 9:05
